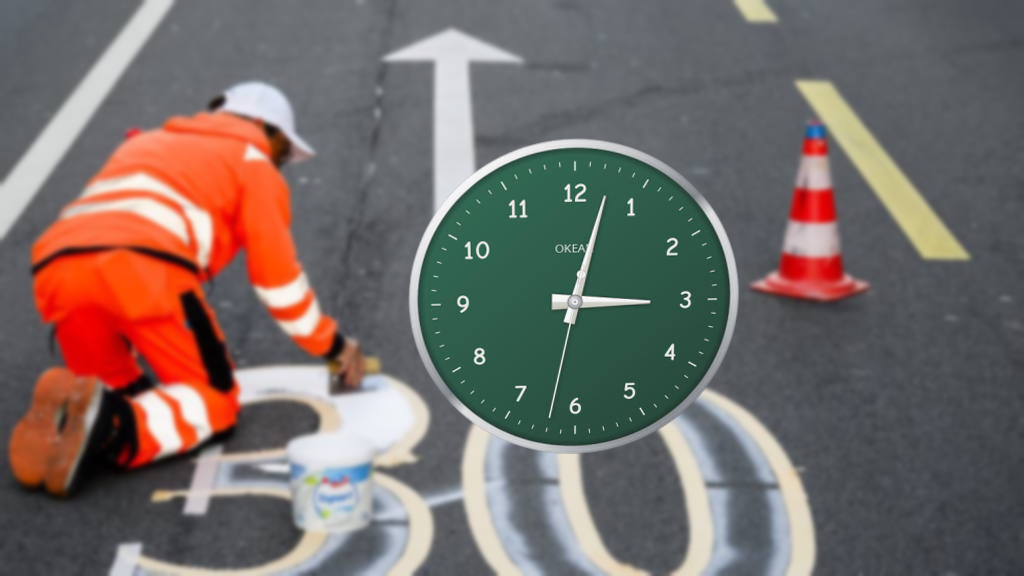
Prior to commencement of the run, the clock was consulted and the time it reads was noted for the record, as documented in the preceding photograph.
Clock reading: 3:02:32
